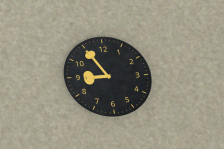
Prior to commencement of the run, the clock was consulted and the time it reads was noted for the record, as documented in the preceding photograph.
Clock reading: 8:55
